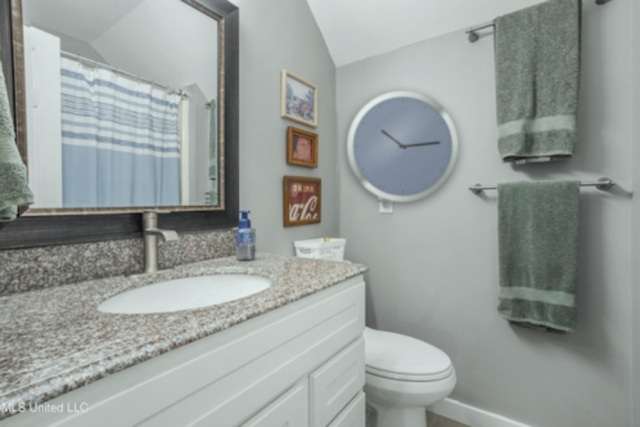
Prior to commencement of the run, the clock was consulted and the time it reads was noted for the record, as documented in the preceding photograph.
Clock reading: 10:14
